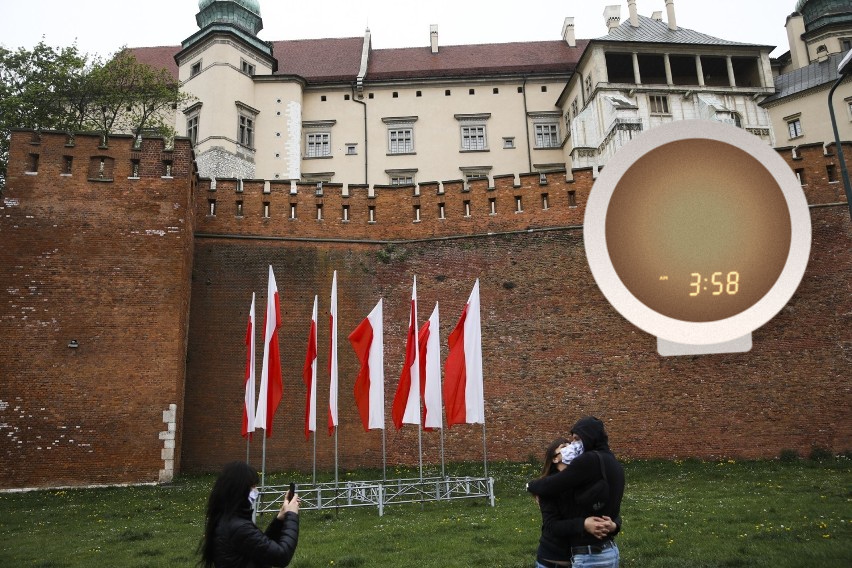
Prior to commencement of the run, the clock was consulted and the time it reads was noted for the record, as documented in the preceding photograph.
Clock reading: 3:58
